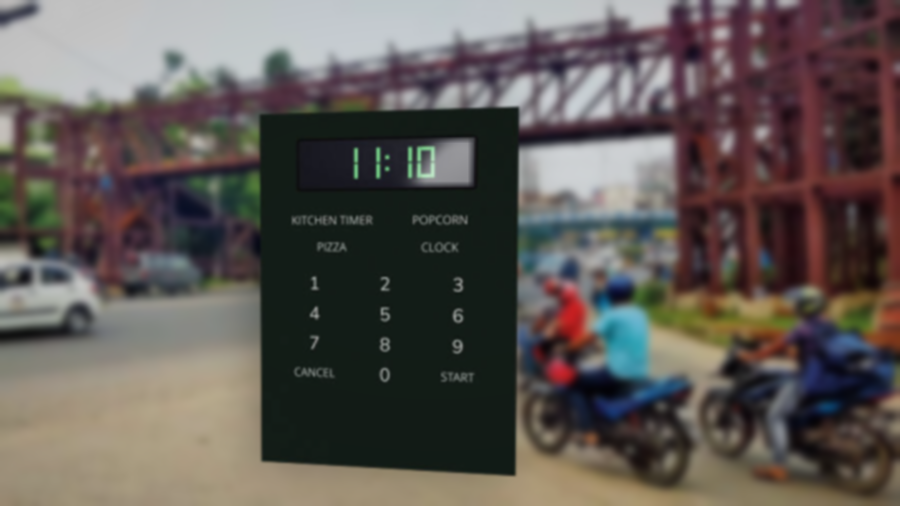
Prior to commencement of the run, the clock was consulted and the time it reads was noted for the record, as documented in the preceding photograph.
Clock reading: 11:10
